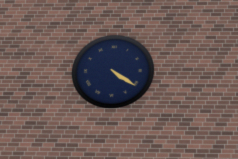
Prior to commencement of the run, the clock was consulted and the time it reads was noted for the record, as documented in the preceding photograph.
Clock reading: 4:21
